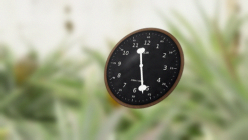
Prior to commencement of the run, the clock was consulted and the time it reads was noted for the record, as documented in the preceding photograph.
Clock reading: 11:27
